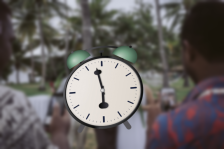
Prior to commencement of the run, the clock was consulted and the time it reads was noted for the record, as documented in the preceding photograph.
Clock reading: 5:58
